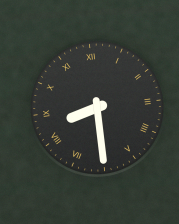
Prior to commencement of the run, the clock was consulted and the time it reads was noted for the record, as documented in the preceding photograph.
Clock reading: 8:30
